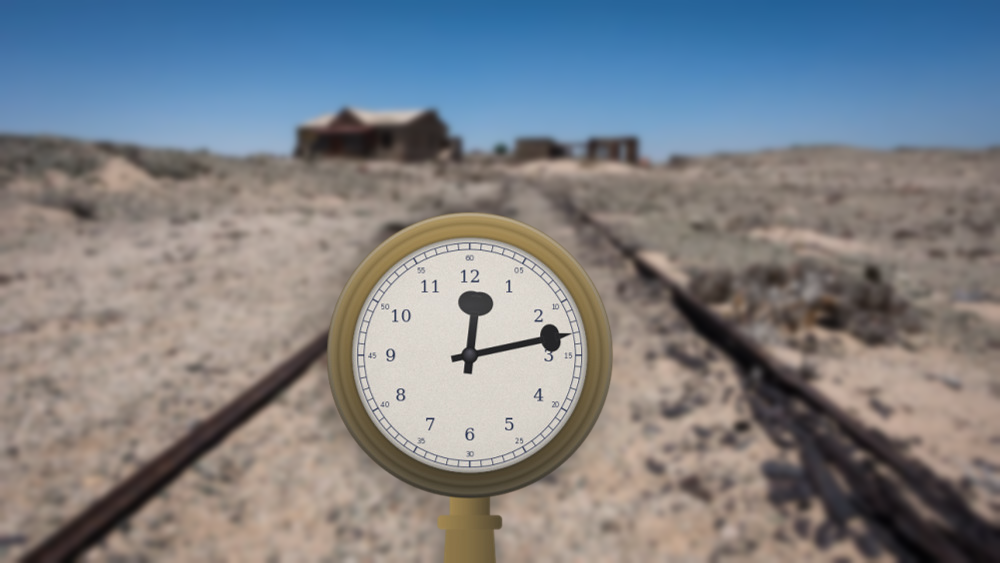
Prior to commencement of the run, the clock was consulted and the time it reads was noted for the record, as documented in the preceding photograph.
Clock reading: 12:13
